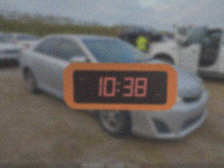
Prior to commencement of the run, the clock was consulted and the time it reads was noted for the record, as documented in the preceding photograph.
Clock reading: 10:38
